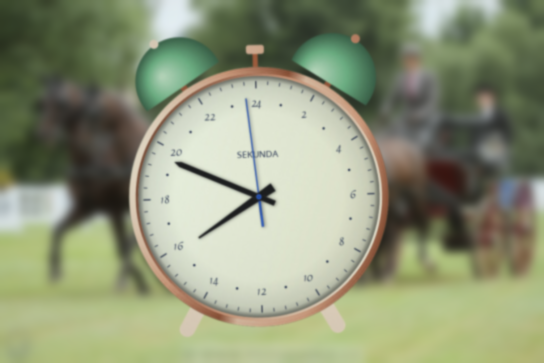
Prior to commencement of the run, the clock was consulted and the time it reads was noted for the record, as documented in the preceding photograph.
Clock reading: 15:48:59
